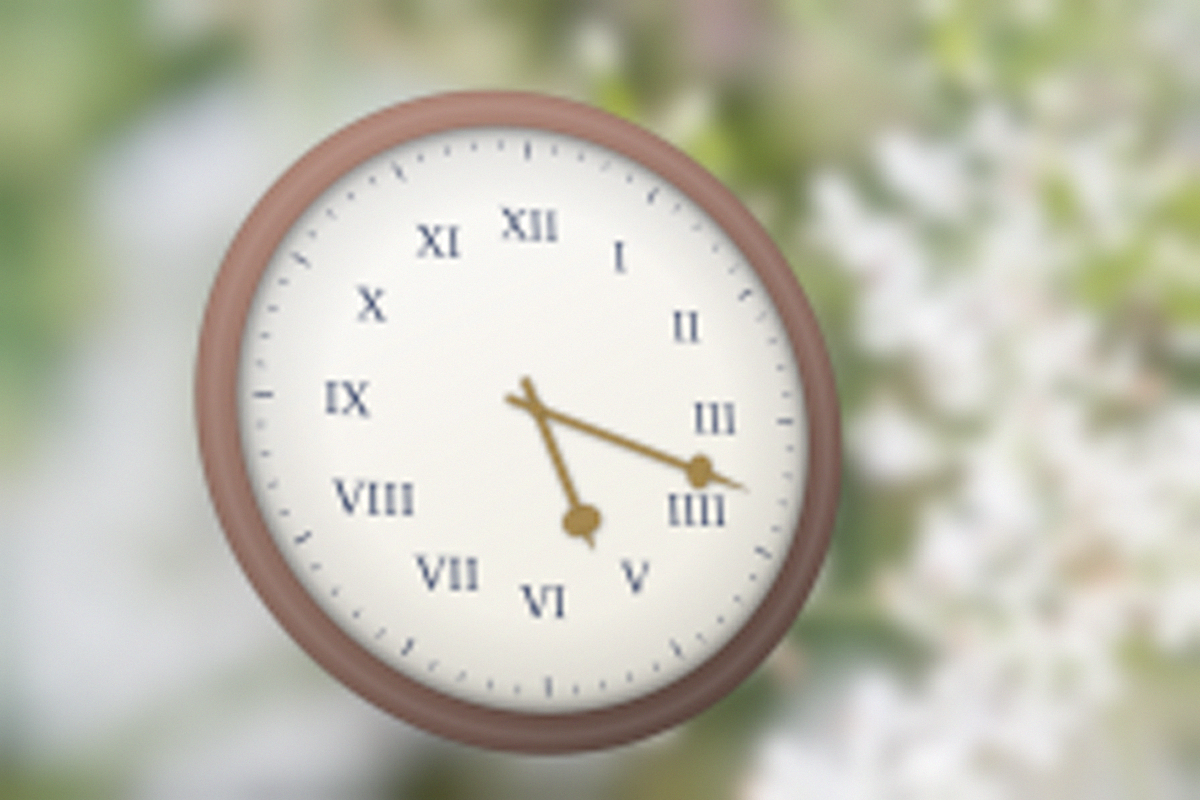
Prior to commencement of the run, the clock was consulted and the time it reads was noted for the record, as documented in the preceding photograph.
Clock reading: 5:18
